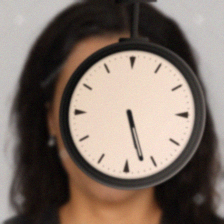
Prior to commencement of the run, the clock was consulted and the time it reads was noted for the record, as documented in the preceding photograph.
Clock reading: 5:27
